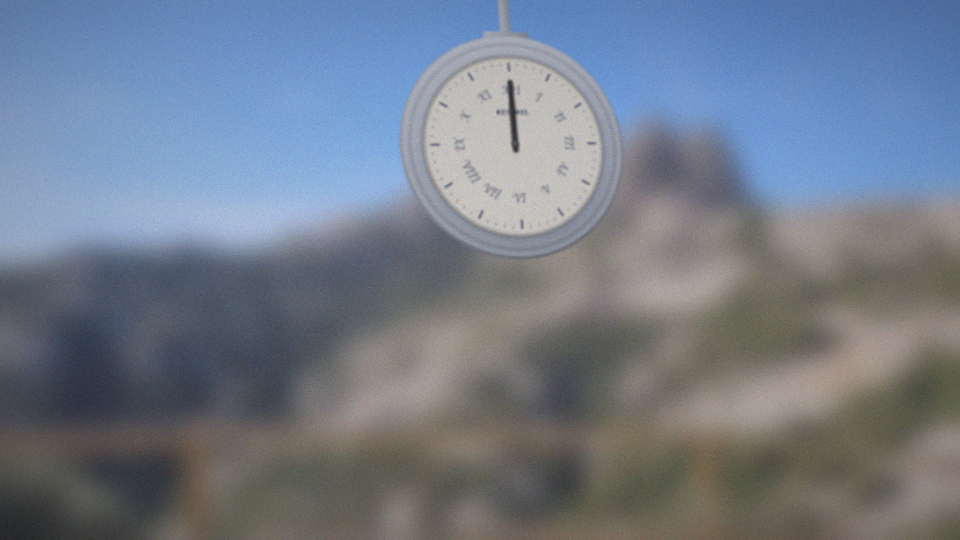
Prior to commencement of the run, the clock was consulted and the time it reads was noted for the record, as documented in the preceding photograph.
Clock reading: 12:00
